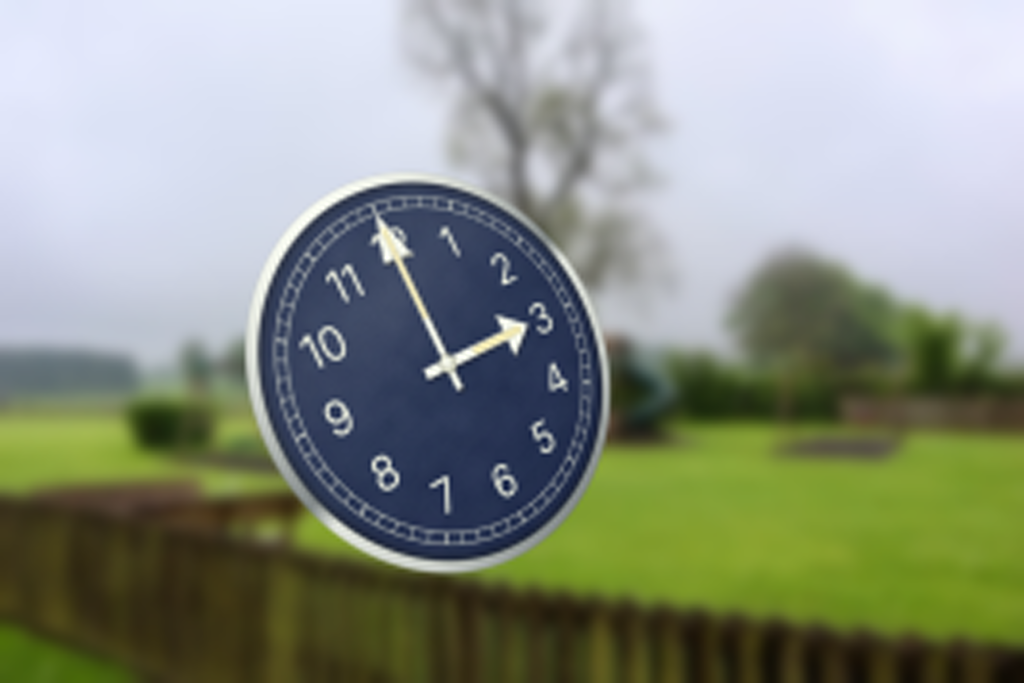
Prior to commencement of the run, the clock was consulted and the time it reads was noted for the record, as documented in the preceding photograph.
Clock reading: 3:00
